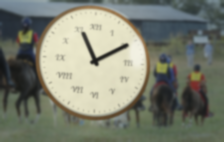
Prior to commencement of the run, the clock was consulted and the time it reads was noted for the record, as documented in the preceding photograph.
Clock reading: 11:10
